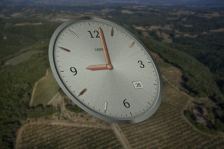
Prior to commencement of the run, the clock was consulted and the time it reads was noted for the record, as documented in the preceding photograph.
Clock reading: 9:02
